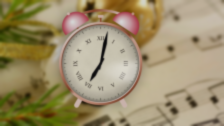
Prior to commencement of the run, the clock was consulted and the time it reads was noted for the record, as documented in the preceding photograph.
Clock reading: 7:02
